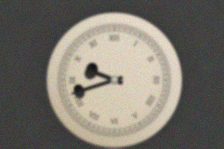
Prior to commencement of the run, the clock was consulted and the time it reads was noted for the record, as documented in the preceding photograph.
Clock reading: 9:42
